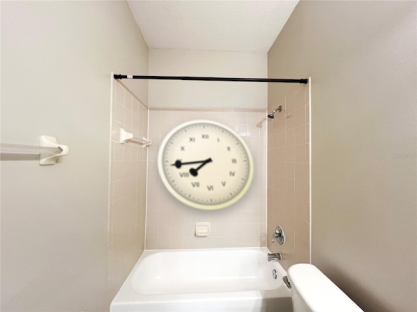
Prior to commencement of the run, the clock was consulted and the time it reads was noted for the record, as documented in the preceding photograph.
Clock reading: 7:44
